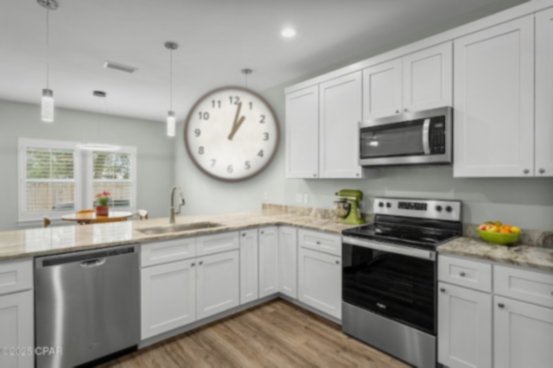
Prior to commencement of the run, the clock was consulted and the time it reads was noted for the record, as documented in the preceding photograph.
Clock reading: 1:02
